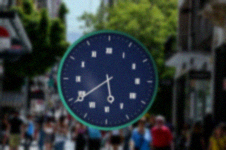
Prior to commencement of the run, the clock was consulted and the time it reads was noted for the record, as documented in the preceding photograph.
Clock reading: 5:39
